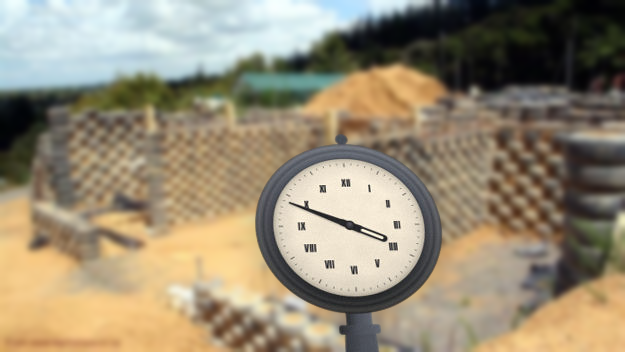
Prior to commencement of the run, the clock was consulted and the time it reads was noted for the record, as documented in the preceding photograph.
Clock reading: 3:49
